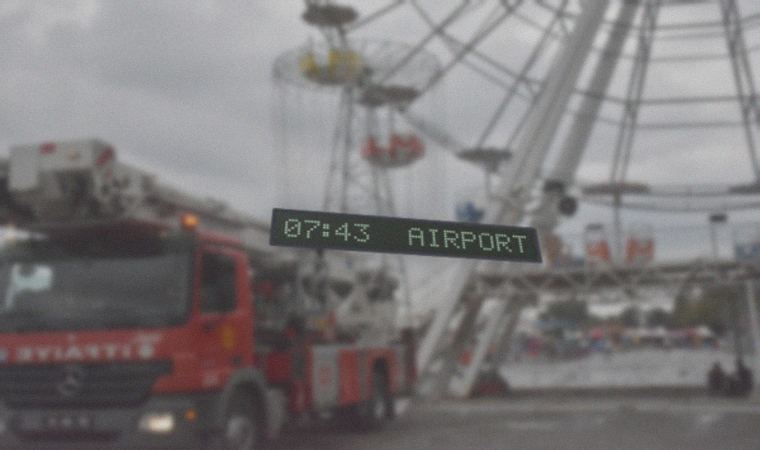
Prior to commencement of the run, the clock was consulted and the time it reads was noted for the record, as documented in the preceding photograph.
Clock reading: 7:43
